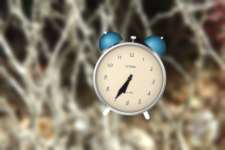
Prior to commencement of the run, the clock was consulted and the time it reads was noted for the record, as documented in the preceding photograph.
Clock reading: 6:35
